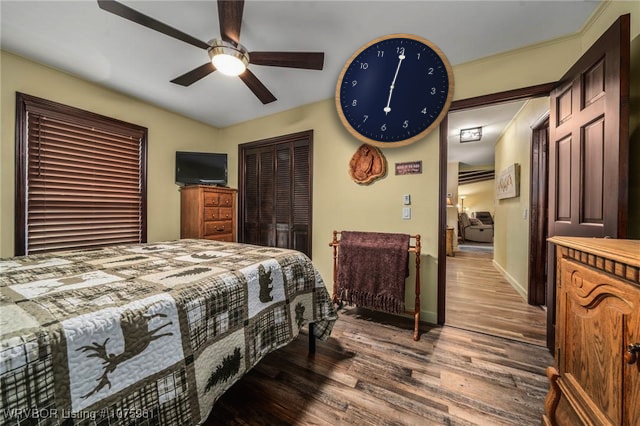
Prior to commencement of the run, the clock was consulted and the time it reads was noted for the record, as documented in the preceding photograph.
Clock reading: 6:01
